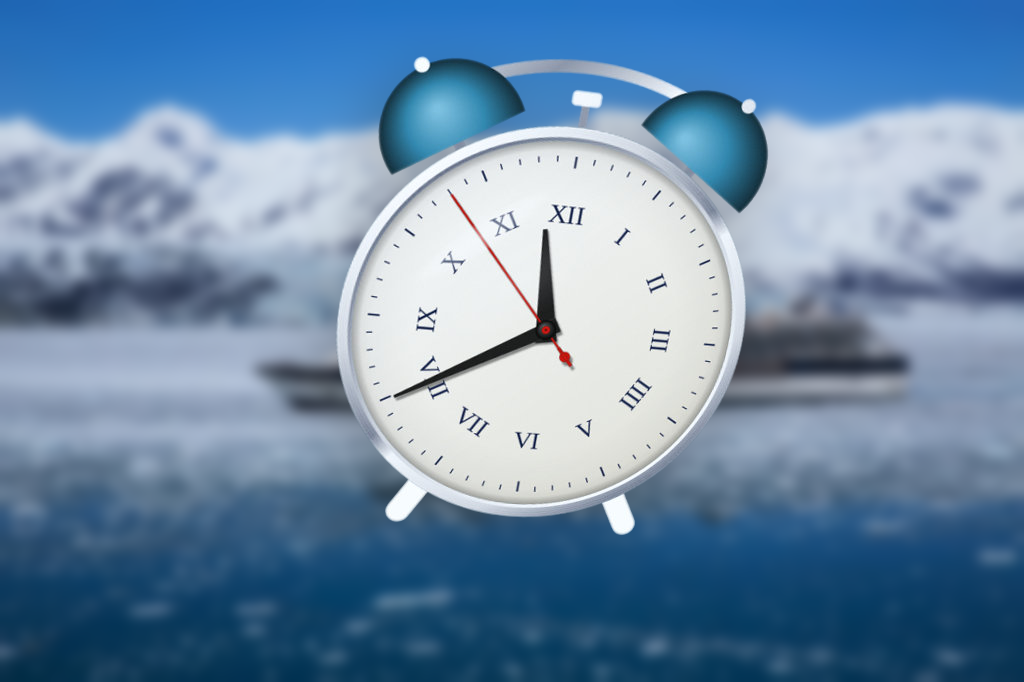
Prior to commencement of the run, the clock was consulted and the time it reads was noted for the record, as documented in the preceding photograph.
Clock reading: 11:39:53
